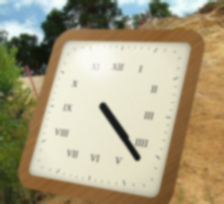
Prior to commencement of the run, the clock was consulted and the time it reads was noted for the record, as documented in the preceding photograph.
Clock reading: 4:22
